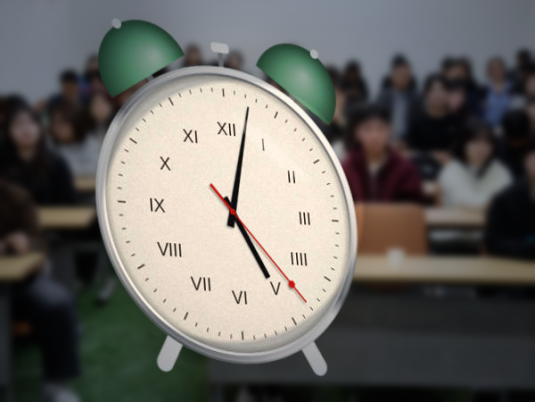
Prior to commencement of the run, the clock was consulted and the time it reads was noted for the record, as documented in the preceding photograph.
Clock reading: 5:02:23
